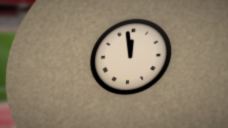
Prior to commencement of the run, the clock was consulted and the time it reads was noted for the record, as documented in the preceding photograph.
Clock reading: 11:58
